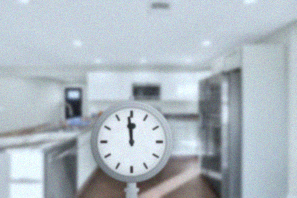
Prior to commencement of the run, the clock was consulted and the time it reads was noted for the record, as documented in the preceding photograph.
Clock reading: 11:59
